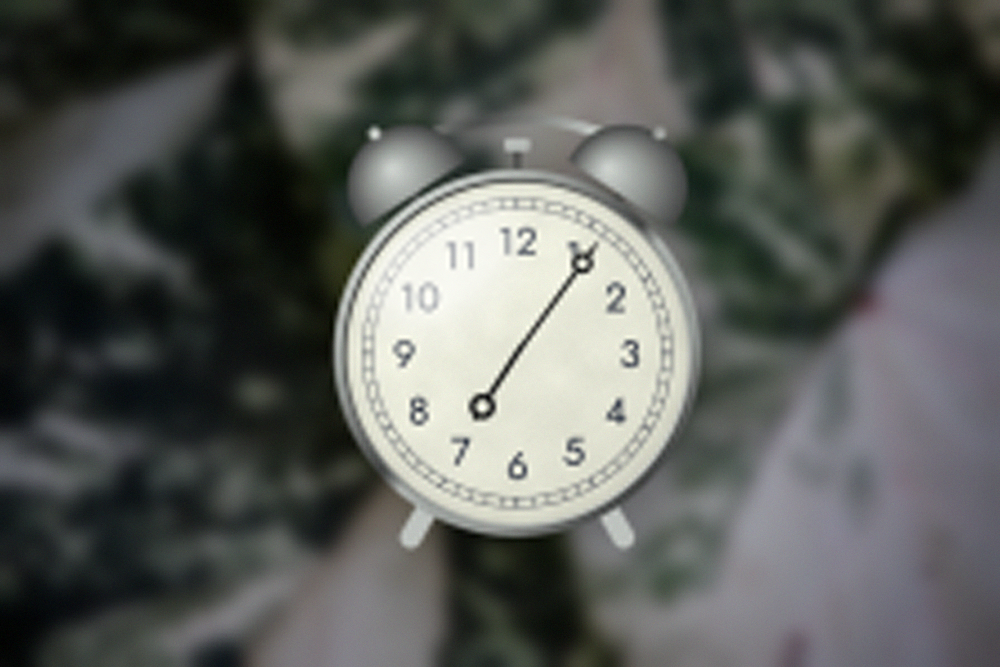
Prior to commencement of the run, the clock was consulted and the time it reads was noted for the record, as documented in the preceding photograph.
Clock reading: 7:06
